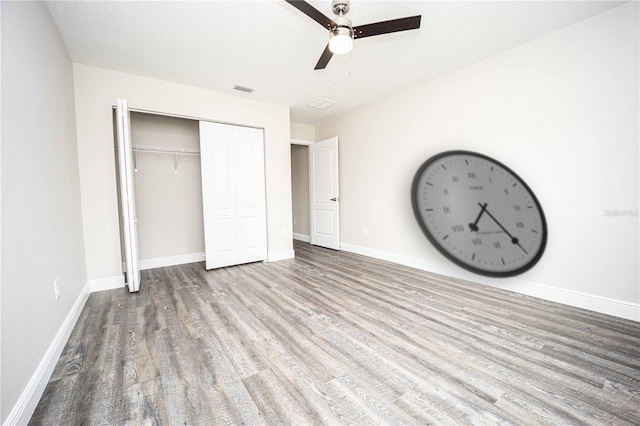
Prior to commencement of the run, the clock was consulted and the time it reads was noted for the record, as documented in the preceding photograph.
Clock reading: 7:25
